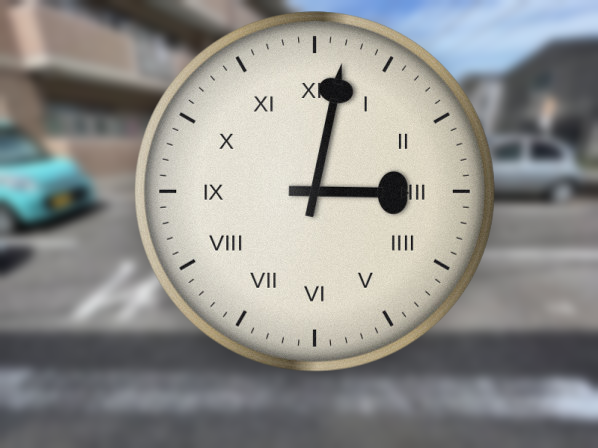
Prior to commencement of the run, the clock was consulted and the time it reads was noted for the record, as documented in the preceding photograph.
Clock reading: 3:02
